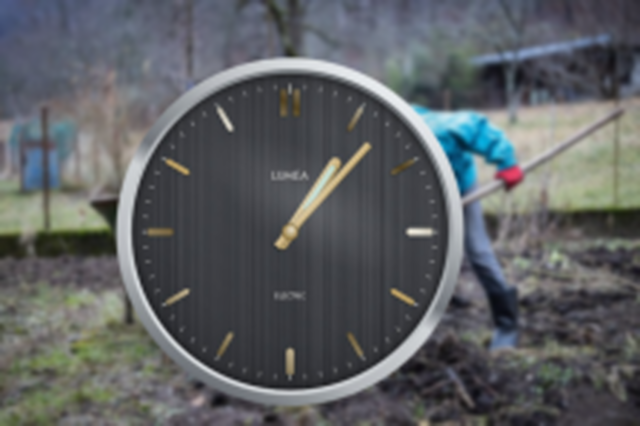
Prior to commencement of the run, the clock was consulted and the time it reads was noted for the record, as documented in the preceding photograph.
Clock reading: 1:07
